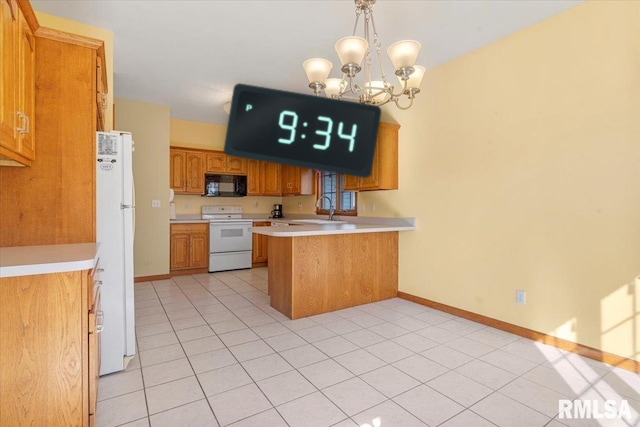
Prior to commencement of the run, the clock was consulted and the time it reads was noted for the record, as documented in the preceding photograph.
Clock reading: 9:34
